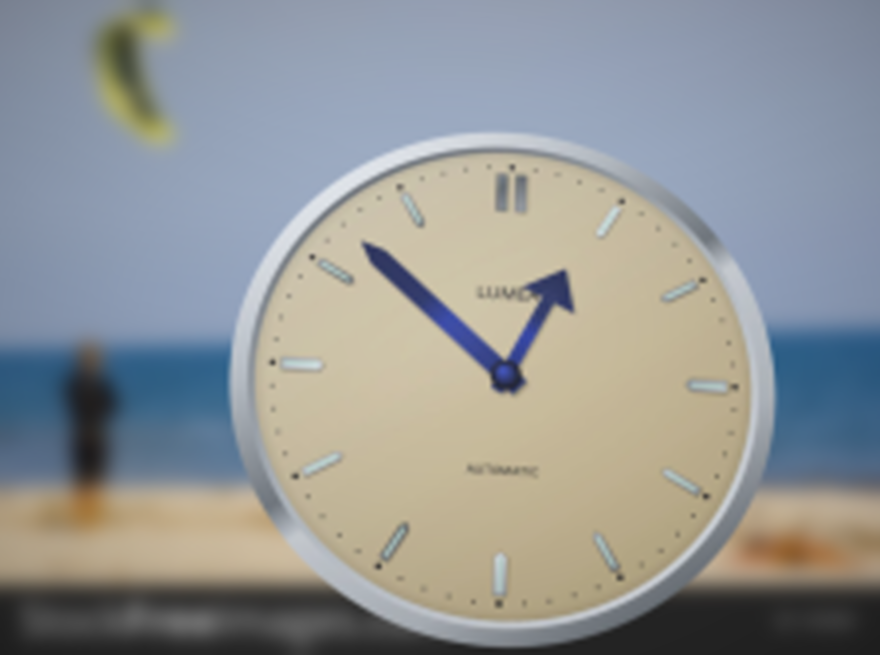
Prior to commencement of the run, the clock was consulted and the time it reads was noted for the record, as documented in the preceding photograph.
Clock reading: 12:52
